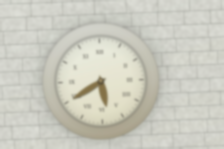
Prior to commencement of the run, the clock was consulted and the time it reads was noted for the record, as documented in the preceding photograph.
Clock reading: 5:40
